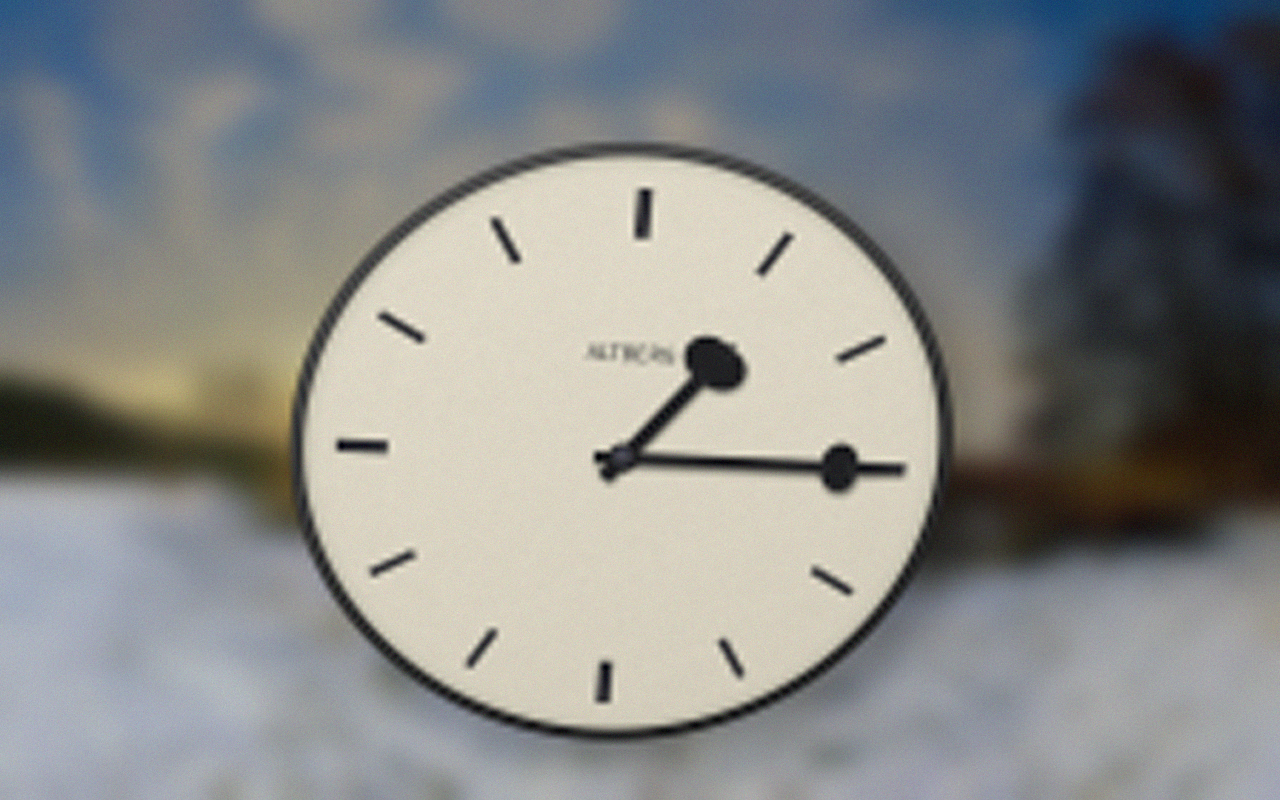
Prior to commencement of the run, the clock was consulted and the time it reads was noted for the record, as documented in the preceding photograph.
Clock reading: 1:15
